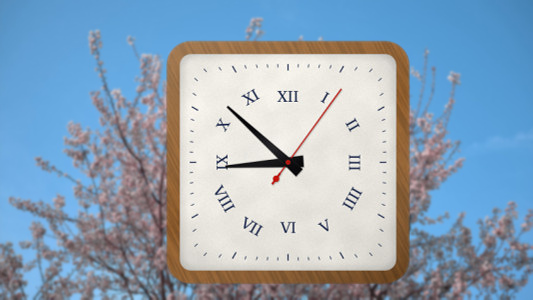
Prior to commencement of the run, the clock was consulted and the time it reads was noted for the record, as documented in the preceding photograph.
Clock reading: 8:52:06
